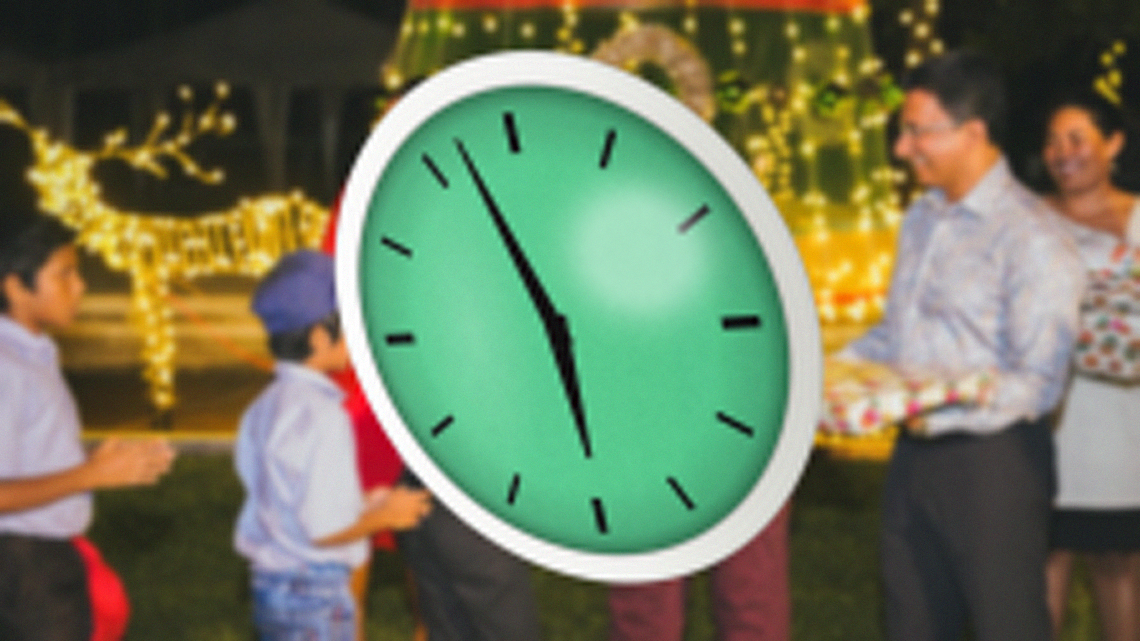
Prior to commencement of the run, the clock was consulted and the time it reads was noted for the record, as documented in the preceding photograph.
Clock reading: 5:57
